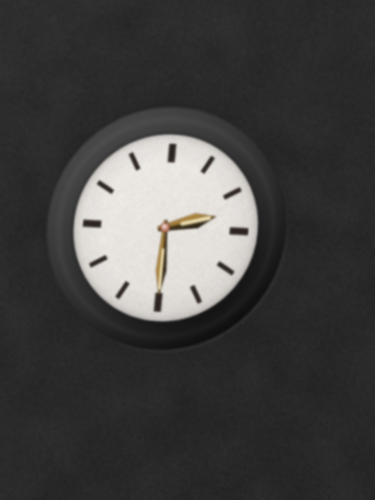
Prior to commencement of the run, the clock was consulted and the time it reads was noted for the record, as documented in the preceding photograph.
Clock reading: 2:30
